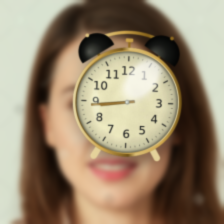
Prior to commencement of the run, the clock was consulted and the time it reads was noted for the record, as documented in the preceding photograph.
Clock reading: 8:44
